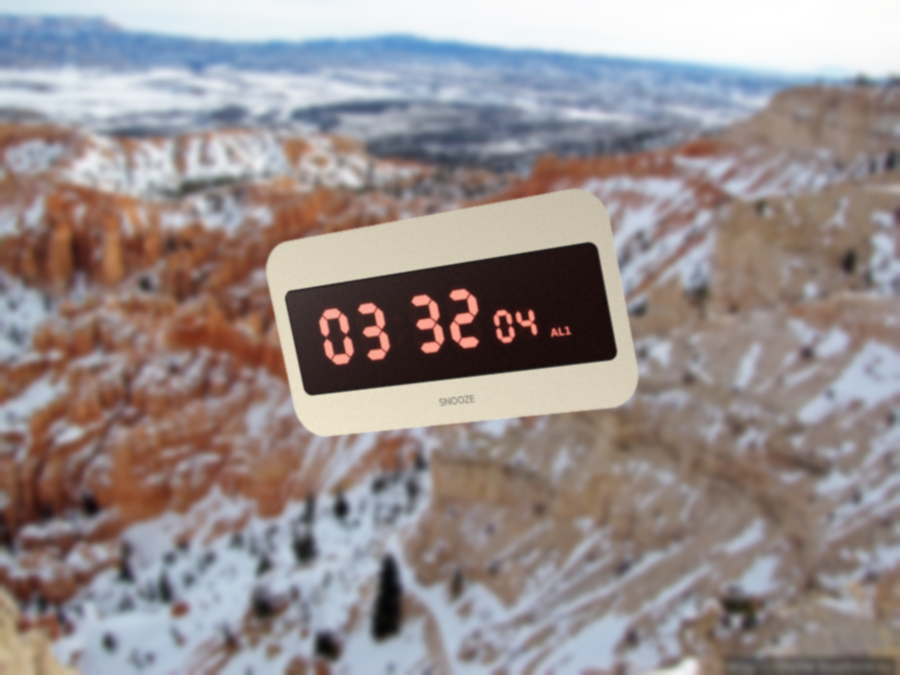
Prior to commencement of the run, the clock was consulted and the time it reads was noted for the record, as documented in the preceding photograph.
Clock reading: 3:32:04
